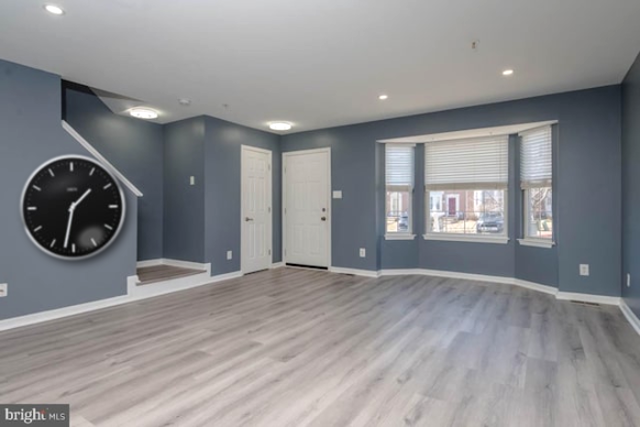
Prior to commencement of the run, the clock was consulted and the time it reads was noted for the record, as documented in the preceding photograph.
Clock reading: 1:32
